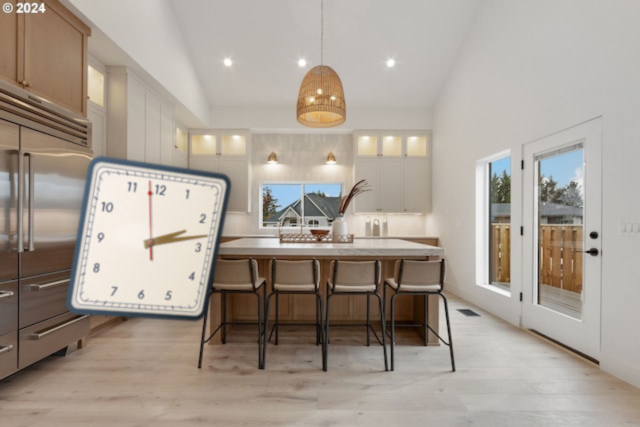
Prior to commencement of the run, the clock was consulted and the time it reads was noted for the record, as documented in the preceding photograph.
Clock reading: 2:12:58
